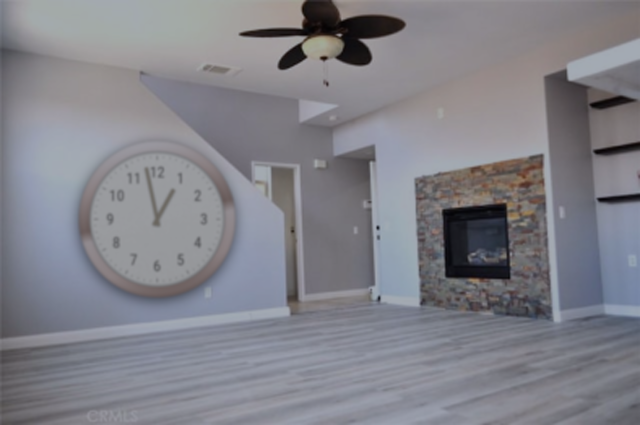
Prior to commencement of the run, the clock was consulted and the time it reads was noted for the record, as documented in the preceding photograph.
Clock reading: 12:58
